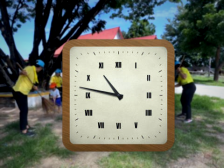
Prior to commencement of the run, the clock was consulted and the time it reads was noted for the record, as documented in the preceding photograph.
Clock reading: 10:47
